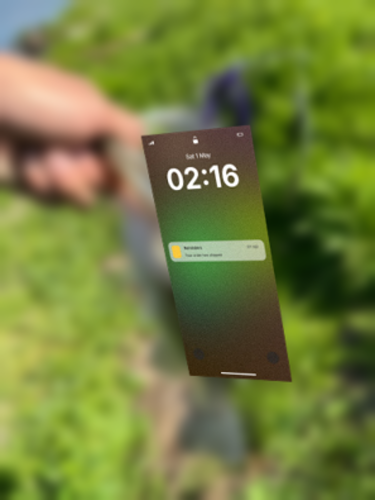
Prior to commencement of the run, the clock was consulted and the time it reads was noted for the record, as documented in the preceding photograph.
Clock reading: 2:16
